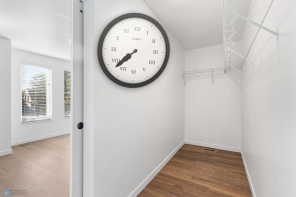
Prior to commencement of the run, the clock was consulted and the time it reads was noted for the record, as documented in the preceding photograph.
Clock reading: 7:38
